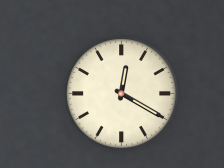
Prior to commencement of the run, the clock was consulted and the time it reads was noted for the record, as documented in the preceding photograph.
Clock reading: 12:20
